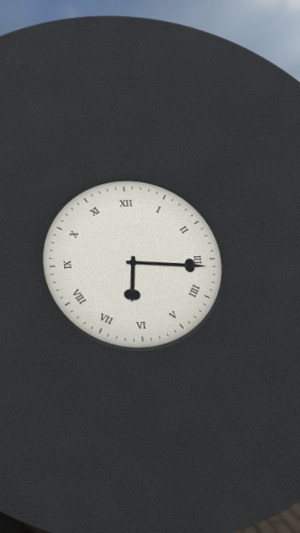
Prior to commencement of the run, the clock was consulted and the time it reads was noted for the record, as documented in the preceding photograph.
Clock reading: 6:16
